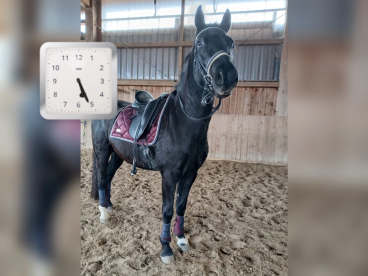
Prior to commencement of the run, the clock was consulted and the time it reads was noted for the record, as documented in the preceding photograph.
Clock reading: 5:26
